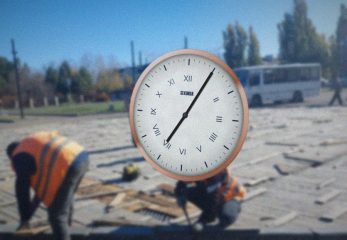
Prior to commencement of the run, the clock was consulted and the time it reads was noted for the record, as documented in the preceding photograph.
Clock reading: 7:05
